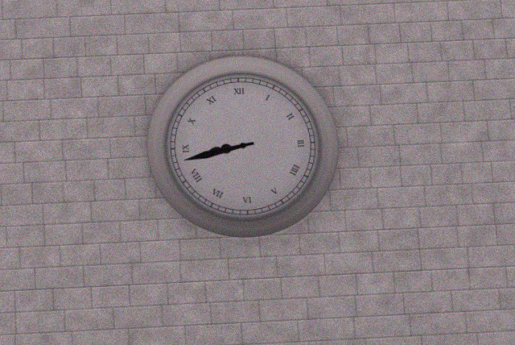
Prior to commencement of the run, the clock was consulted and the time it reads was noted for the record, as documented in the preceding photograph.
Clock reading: 8:43
